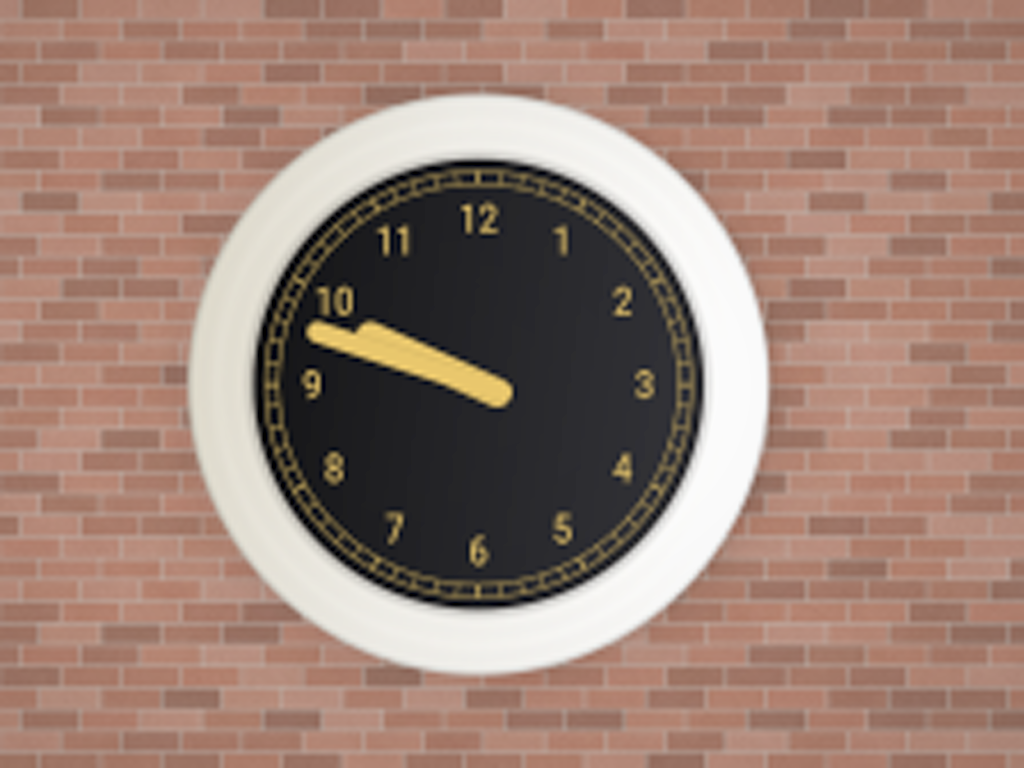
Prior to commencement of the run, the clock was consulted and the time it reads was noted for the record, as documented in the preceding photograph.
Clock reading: 9:48
